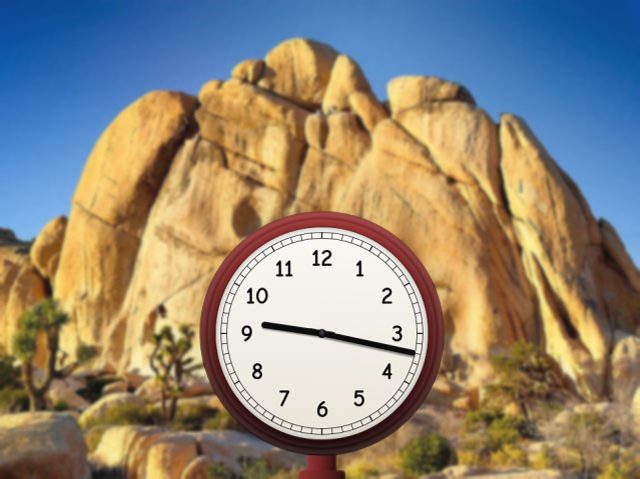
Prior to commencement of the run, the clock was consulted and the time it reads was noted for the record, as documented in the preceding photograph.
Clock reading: 9:17
